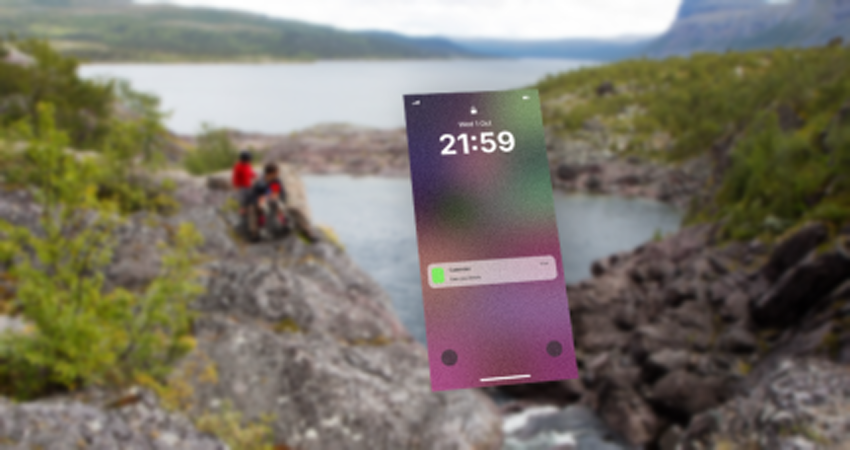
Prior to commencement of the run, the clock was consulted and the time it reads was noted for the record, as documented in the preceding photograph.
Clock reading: 21:59
